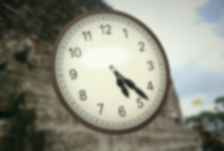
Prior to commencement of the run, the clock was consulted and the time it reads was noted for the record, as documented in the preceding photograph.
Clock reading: 5:23
